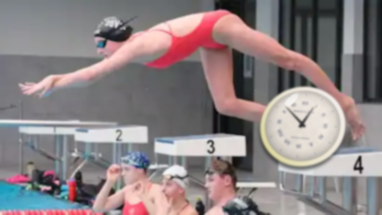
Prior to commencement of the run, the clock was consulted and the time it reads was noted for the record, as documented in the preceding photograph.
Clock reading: 12:52
